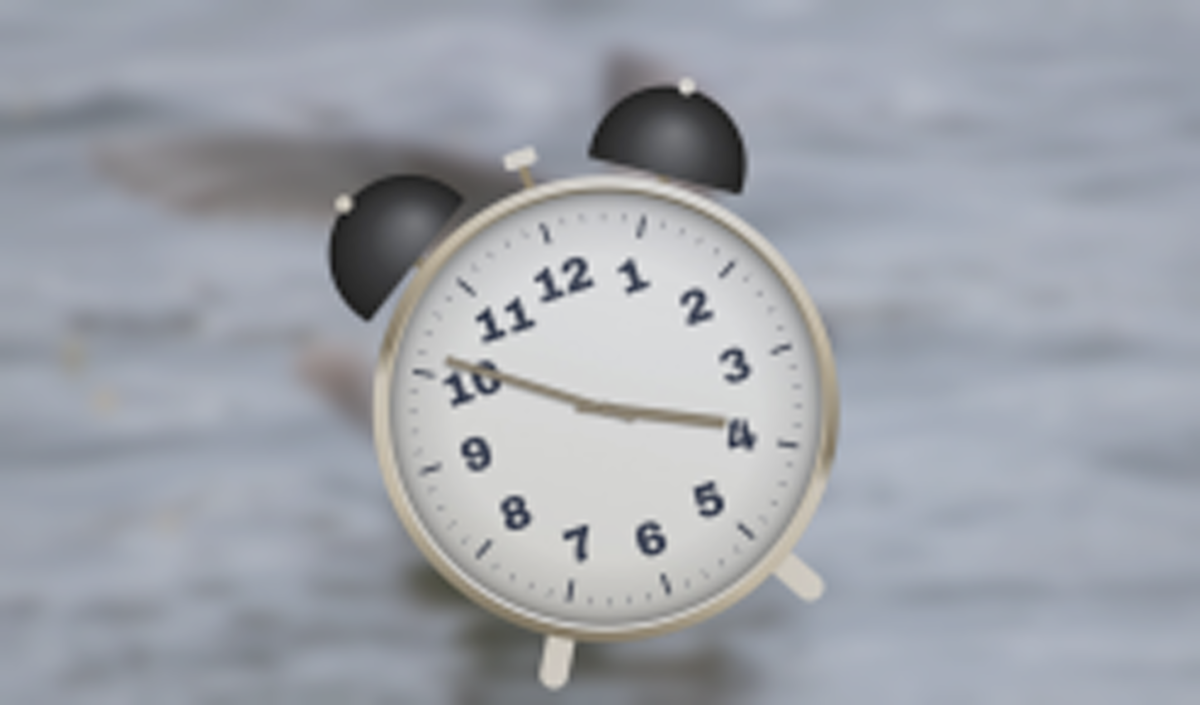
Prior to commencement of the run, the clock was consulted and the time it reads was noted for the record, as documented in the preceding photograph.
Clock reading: 3:51
